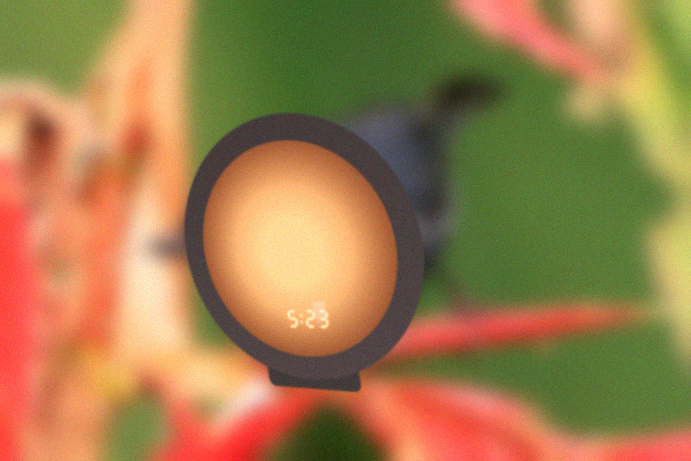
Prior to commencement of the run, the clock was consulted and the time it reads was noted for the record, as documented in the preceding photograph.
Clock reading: 5:23
